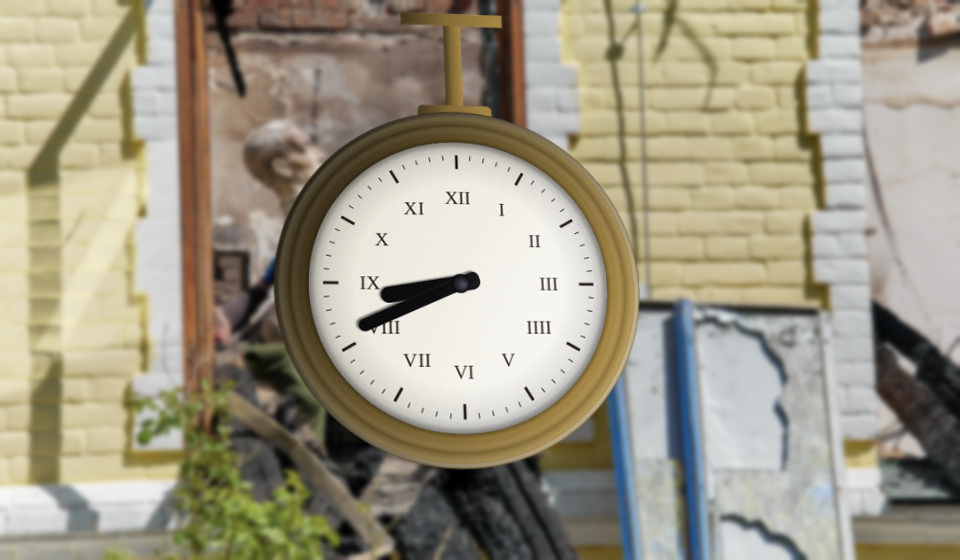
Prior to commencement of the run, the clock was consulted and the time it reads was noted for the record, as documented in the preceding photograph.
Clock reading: 8:41
